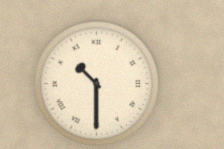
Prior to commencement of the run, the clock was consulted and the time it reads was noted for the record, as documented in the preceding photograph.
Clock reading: 10:30
